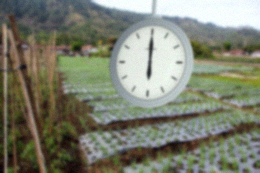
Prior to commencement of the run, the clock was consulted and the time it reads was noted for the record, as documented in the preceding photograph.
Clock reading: 6:00
